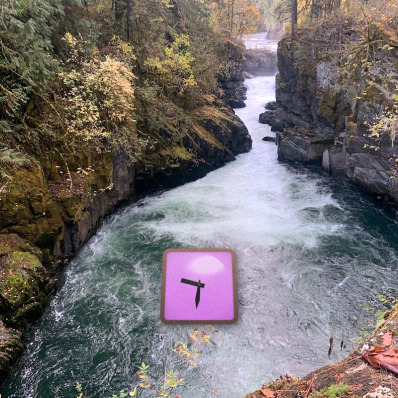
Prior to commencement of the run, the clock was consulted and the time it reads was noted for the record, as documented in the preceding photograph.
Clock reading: 9:31
